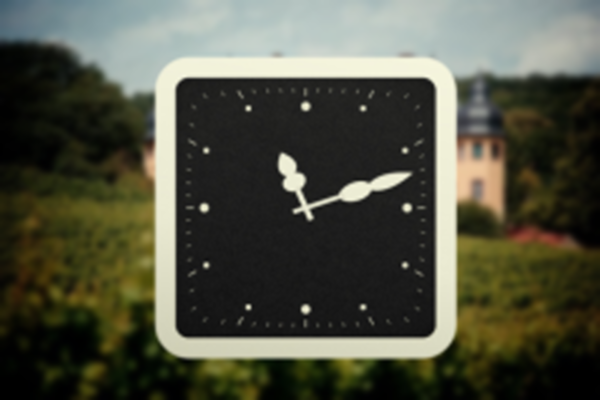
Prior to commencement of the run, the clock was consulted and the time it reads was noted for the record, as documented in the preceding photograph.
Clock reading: 11:12
